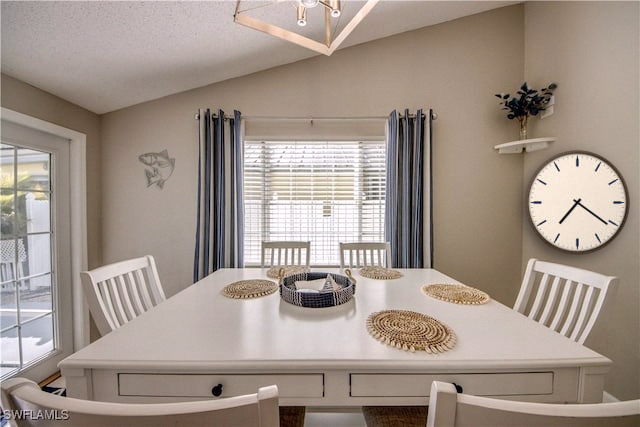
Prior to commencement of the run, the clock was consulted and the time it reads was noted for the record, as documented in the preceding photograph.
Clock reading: 7:21
